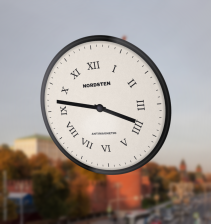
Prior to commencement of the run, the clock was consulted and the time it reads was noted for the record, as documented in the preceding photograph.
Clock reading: 3:47
